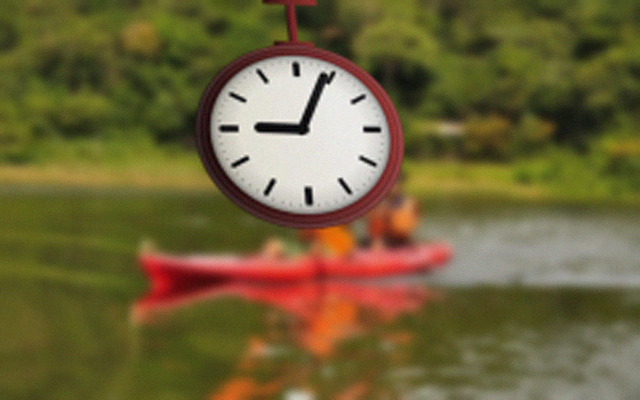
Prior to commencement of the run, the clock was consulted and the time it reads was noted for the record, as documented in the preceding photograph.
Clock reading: 9:04
